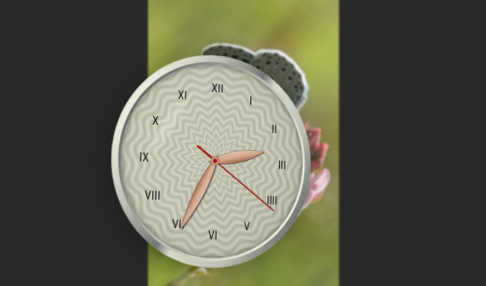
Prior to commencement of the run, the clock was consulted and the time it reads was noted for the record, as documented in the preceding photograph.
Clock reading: 2:34:21
